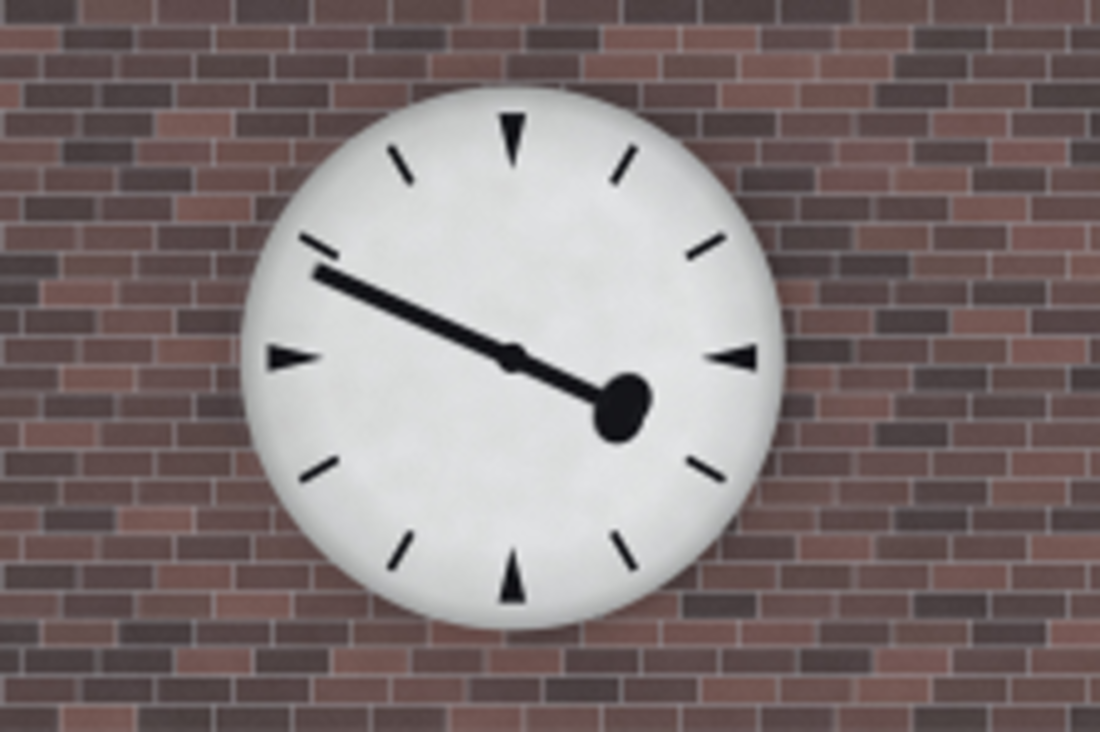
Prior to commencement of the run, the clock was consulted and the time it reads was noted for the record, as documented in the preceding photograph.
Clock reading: 3:49
